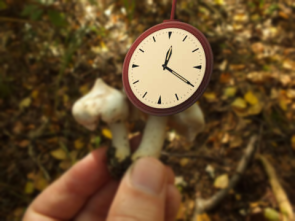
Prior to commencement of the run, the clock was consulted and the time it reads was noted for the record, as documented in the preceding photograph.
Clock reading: 12:20
